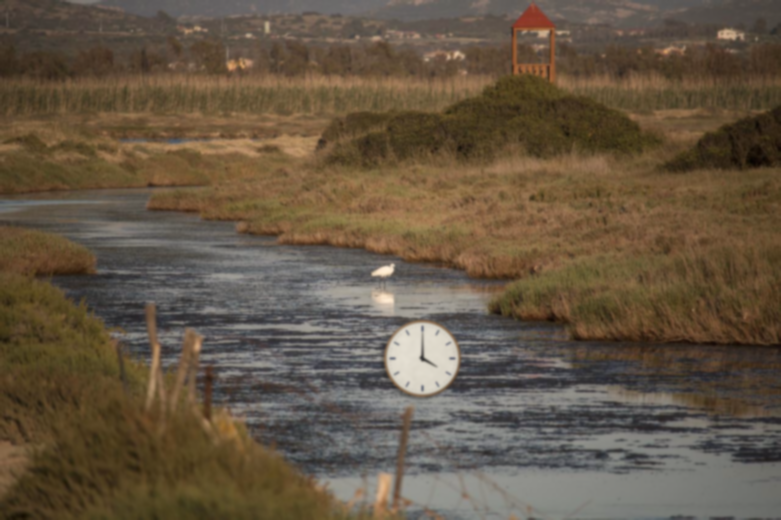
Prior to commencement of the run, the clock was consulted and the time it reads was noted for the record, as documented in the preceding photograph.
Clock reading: 4:00
